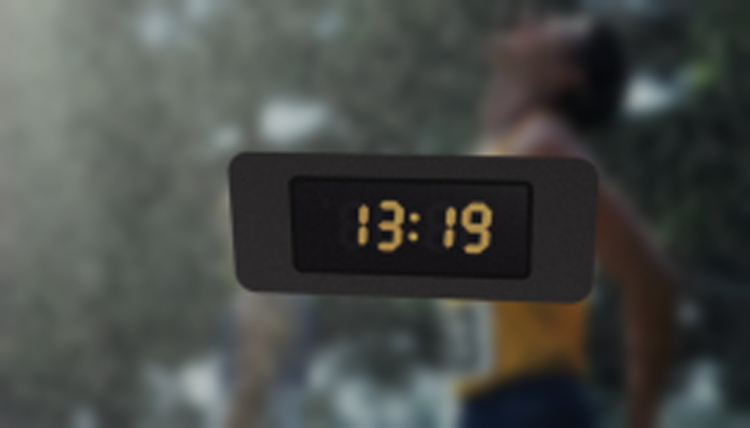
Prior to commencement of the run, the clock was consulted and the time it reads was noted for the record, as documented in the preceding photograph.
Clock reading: 13:19
